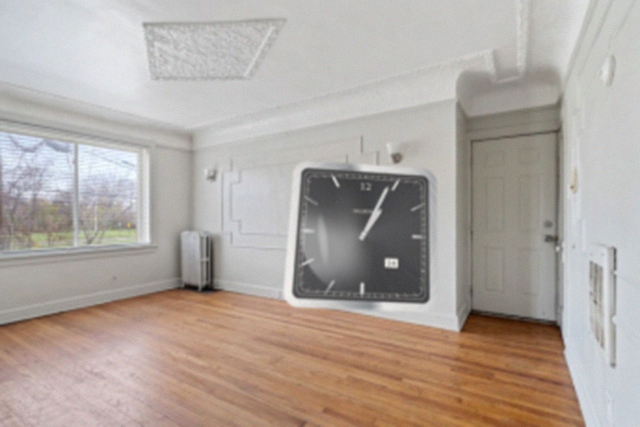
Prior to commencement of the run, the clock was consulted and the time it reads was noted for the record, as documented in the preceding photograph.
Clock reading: 1:04
